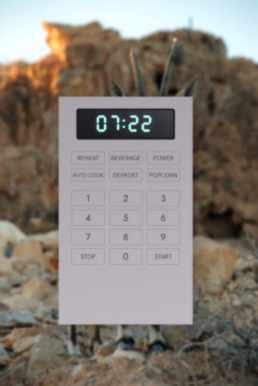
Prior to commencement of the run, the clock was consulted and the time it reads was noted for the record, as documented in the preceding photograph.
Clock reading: 7:22
